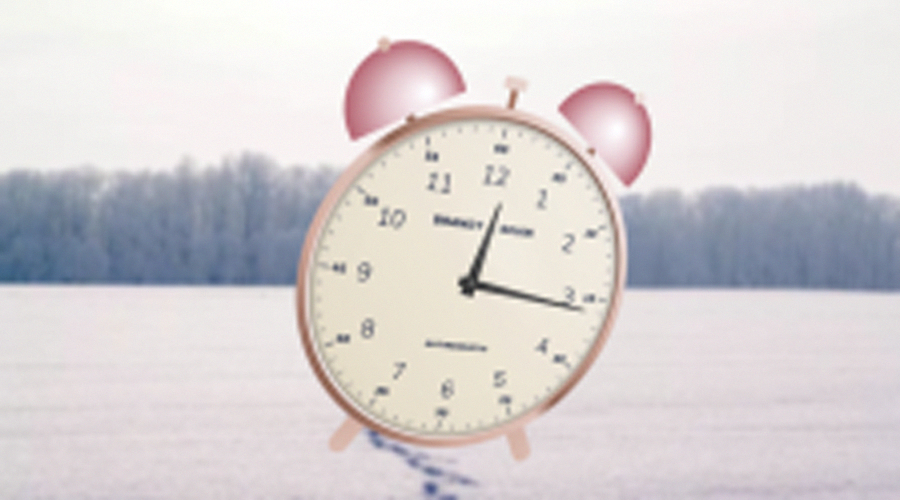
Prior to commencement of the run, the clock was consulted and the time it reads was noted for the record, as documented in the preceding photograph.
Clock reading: 12:16
